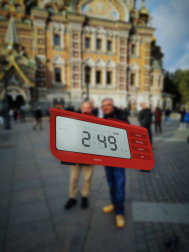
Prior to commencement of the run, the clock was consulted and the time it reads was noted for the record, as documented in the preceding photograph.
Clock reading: 2:49
